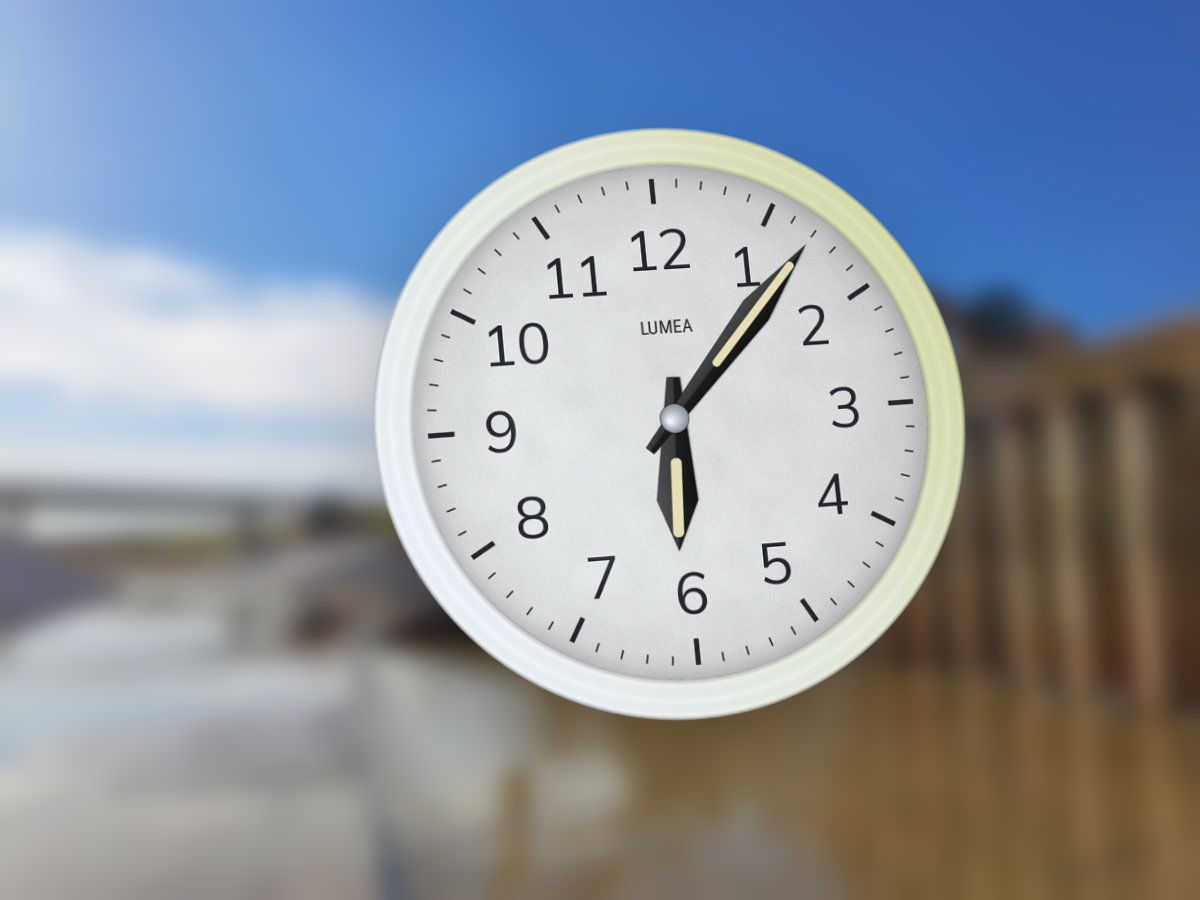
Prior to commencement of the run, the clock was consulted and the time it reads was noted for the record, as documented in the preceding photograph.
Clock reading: 6:07
